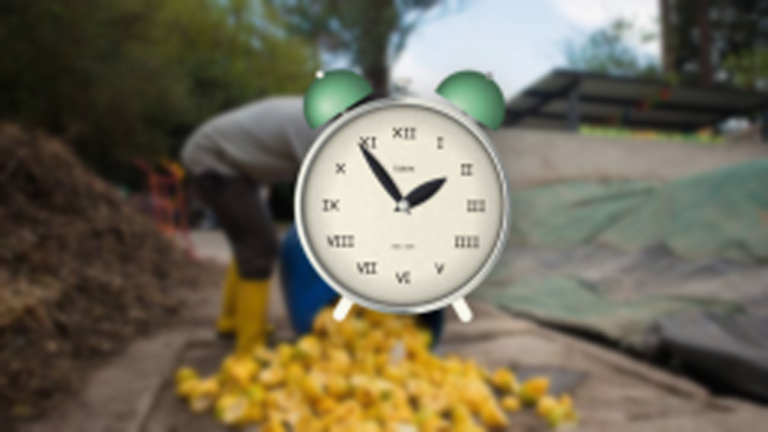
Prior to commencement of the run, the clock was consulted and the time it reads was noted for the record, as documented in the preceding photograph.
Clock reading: 1:54
